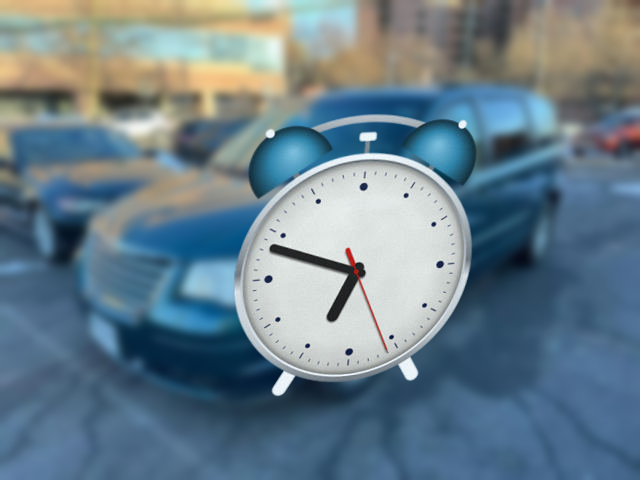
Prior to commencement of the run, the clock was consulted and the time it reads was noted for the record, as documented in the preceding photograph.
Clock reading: 6:48:26
